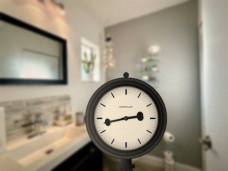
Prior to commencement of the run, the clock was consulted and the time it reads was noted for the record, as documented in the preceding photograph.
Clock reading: 2:43
